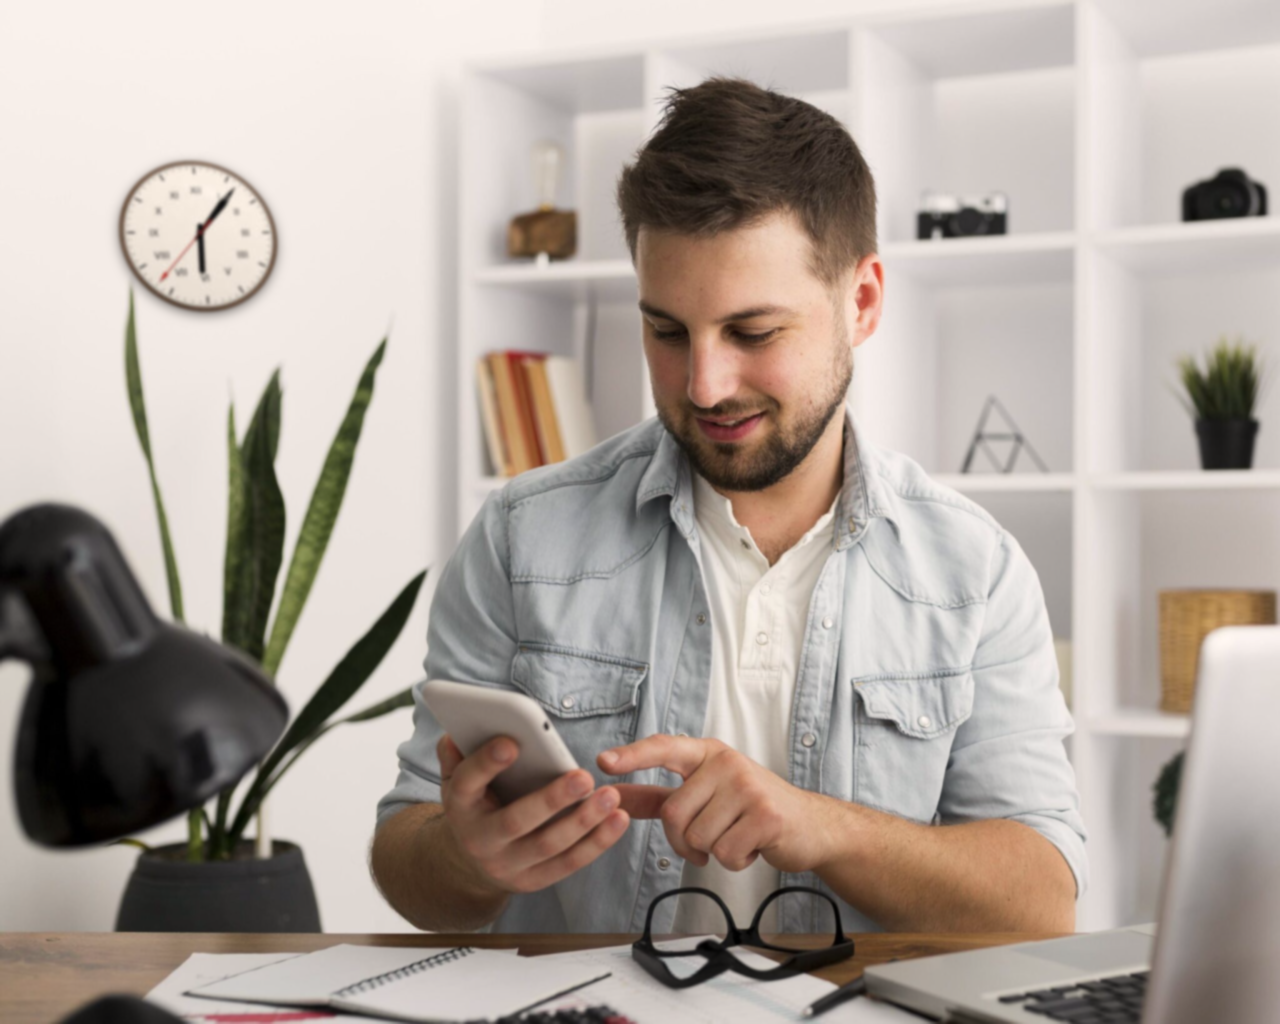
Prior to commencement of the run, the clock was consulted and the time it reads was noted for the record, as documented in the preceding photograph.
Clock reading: 6:06:37
